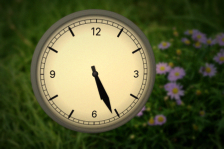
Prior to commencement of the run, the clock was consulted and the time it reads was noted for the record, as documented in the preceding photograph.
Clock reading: 5:26
